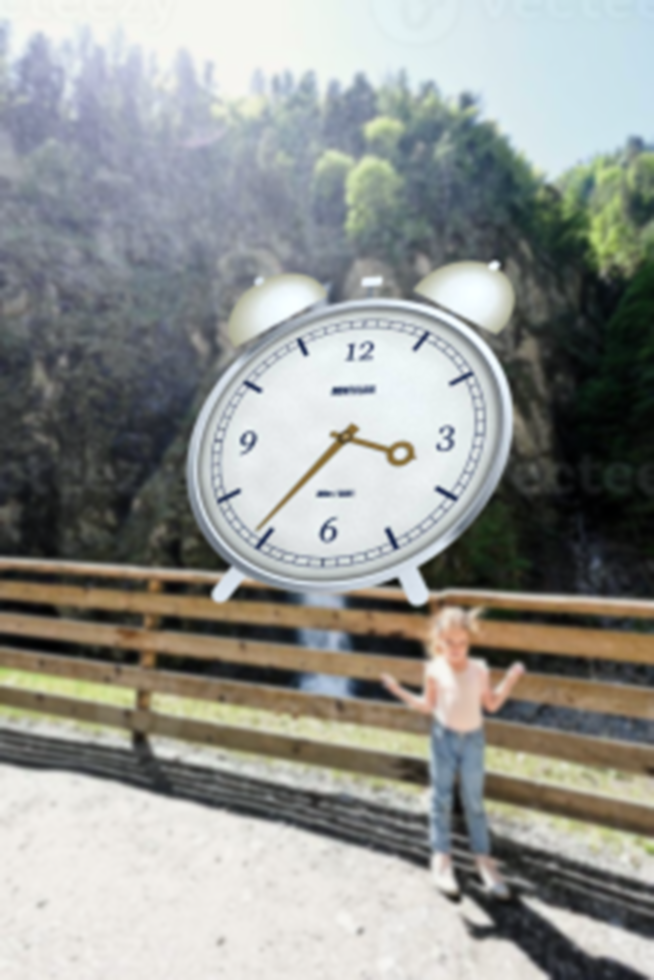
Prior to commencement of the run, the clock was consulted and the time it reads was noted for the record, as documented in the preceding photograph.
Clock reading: 3:36
